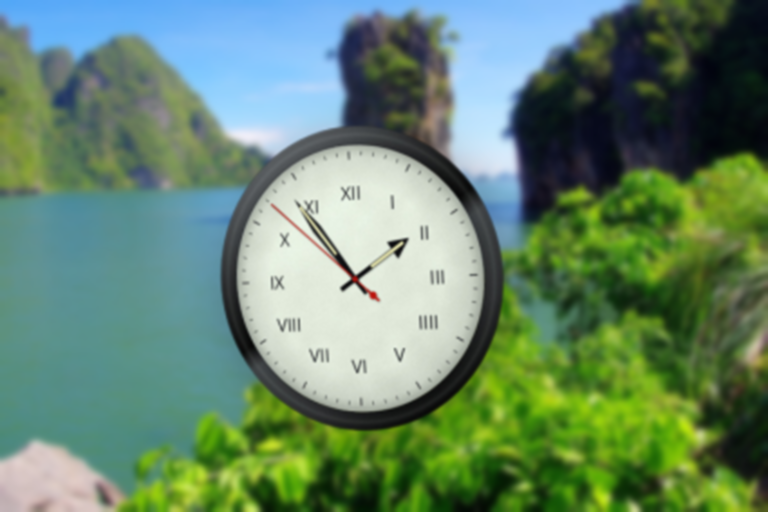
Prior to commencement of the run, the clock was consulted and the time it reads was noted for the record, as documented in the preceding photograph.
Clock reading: 1:53:52
